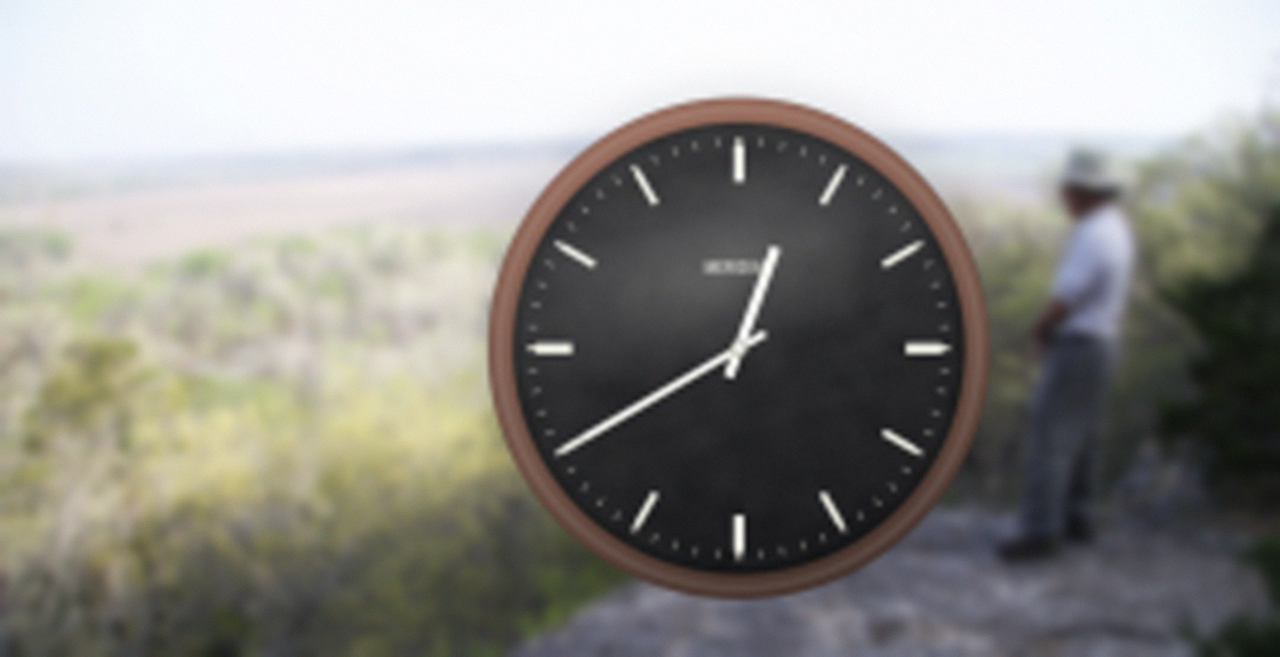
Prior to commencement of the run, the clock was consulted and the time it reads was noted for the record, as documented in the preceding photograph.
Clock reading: 12:40
